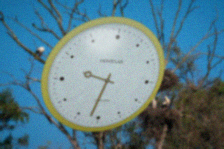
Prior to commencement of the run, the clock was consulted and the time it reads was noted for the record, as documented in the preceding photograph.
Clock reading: 9:32
